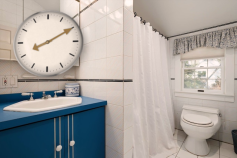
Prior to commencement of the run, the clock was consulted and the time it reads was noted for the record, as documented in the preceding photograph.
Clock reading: 8:10
